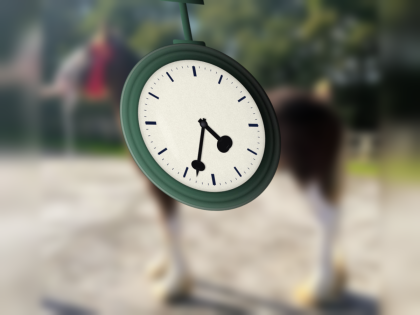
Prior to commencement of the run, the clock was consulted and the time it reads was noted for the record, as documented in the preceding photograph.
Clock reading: 4:33
